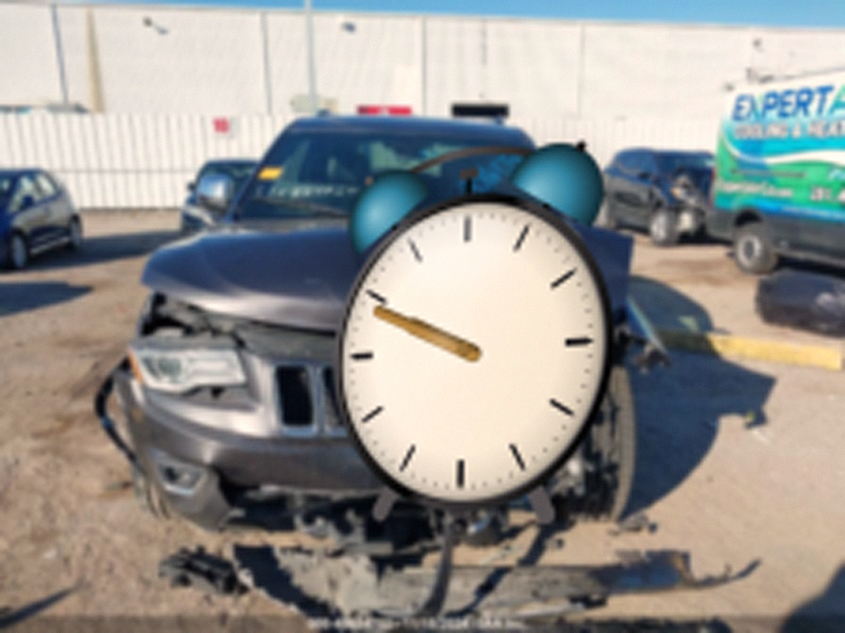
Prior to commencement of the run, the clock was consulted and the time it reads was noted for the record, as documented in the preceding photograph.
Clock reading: 9:49
